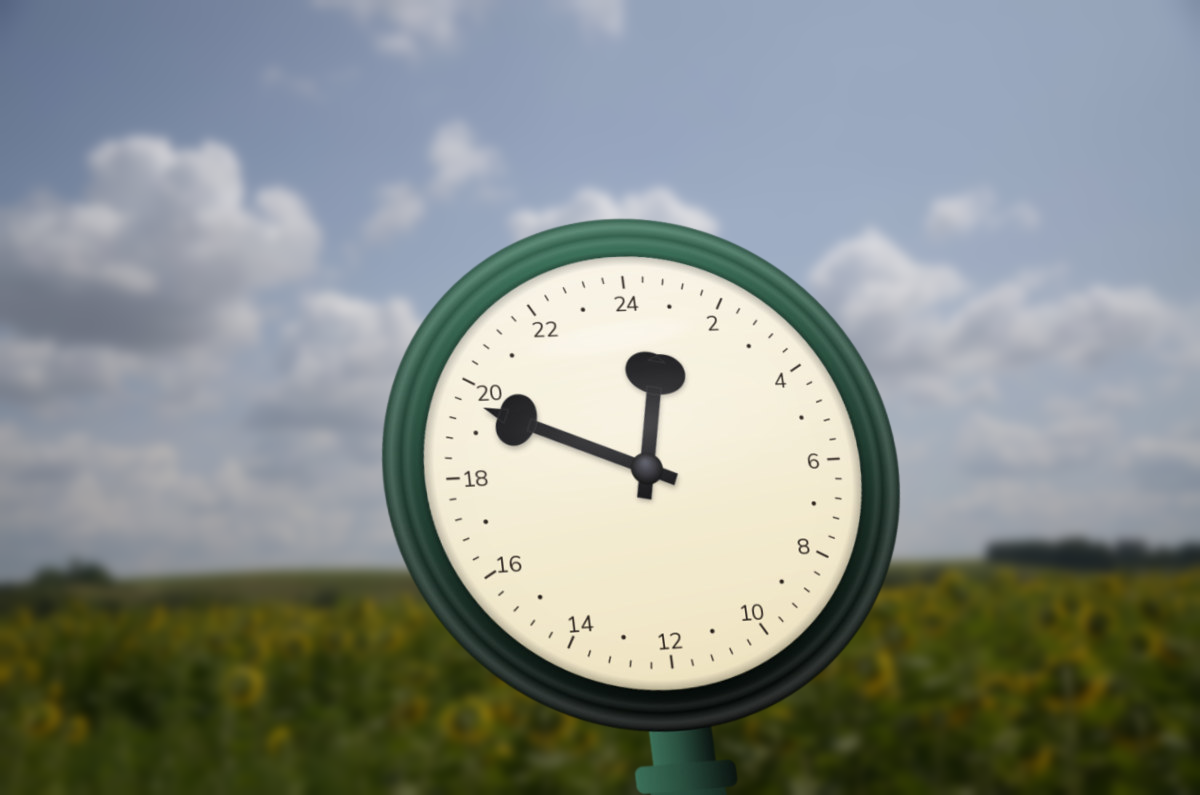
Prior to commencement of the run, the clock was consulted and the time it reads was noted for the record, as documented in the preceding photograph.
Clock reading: 0:49
